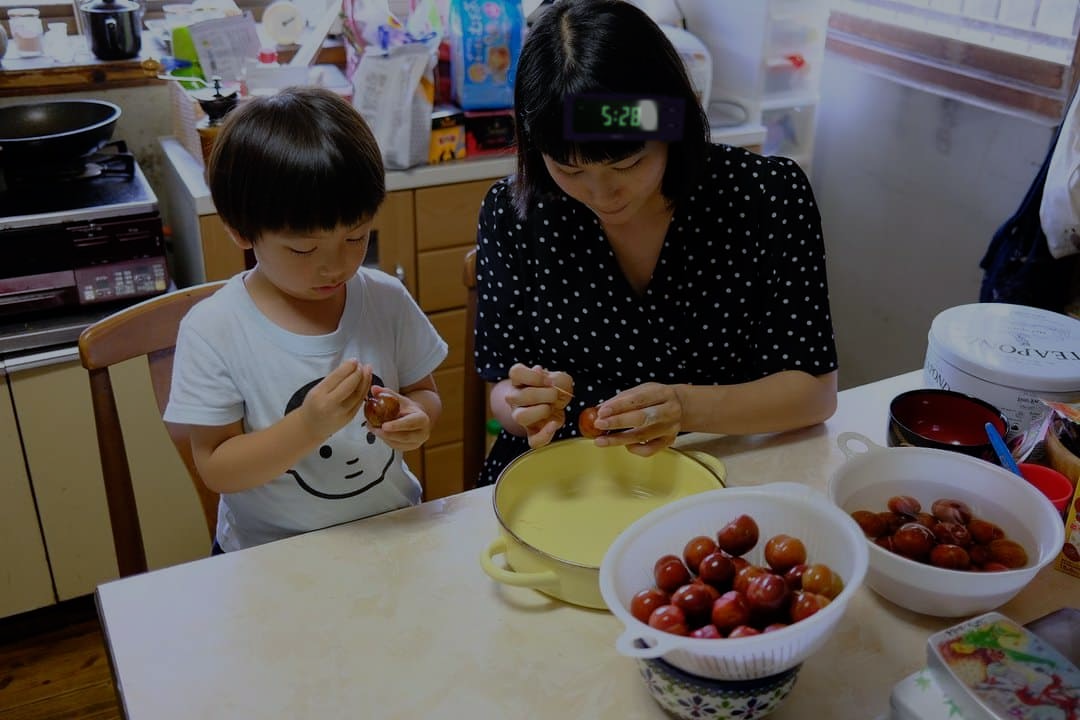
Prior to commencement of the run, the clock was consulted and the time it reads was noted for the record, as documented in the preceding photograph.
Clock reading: 5:28
